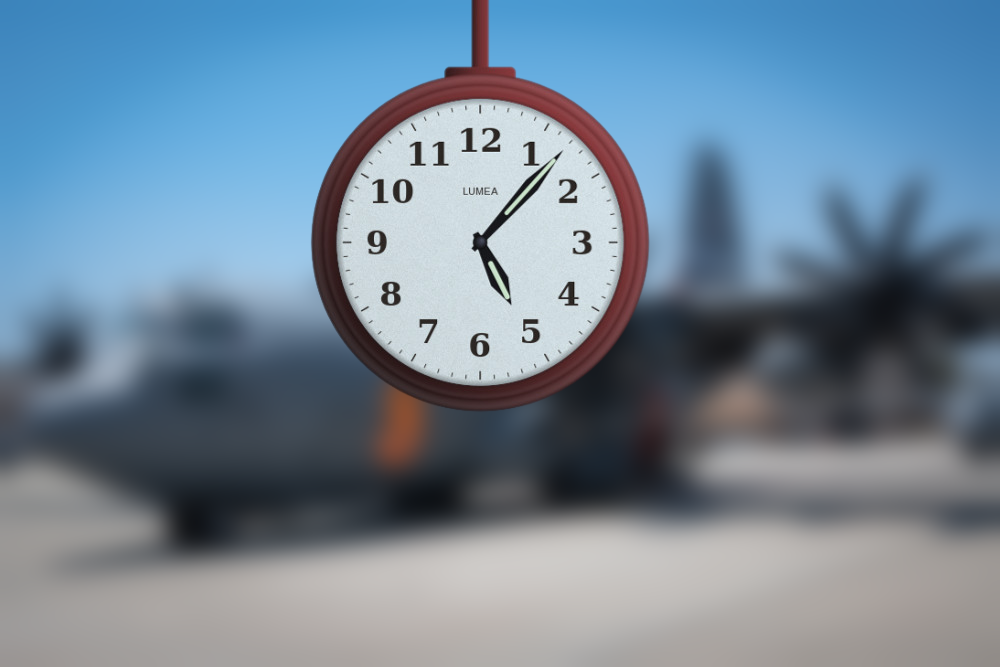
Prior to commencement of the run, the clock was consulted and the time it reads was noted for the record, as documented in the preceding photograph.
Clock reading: 5:07
